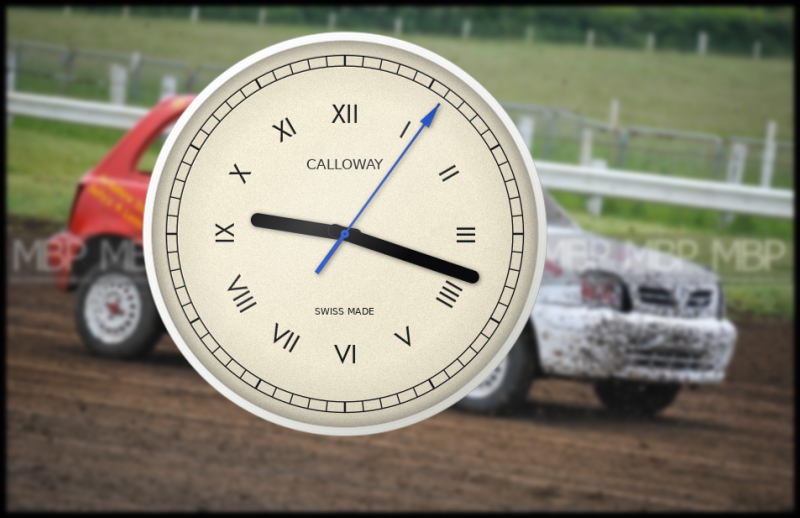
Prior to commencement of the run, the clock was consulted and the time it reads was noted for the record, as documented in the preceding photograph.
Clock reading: 9:18:06
